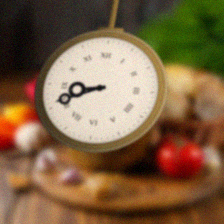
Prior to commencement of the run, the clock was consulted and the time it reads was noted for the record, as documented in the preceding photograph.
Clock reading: 8:41
